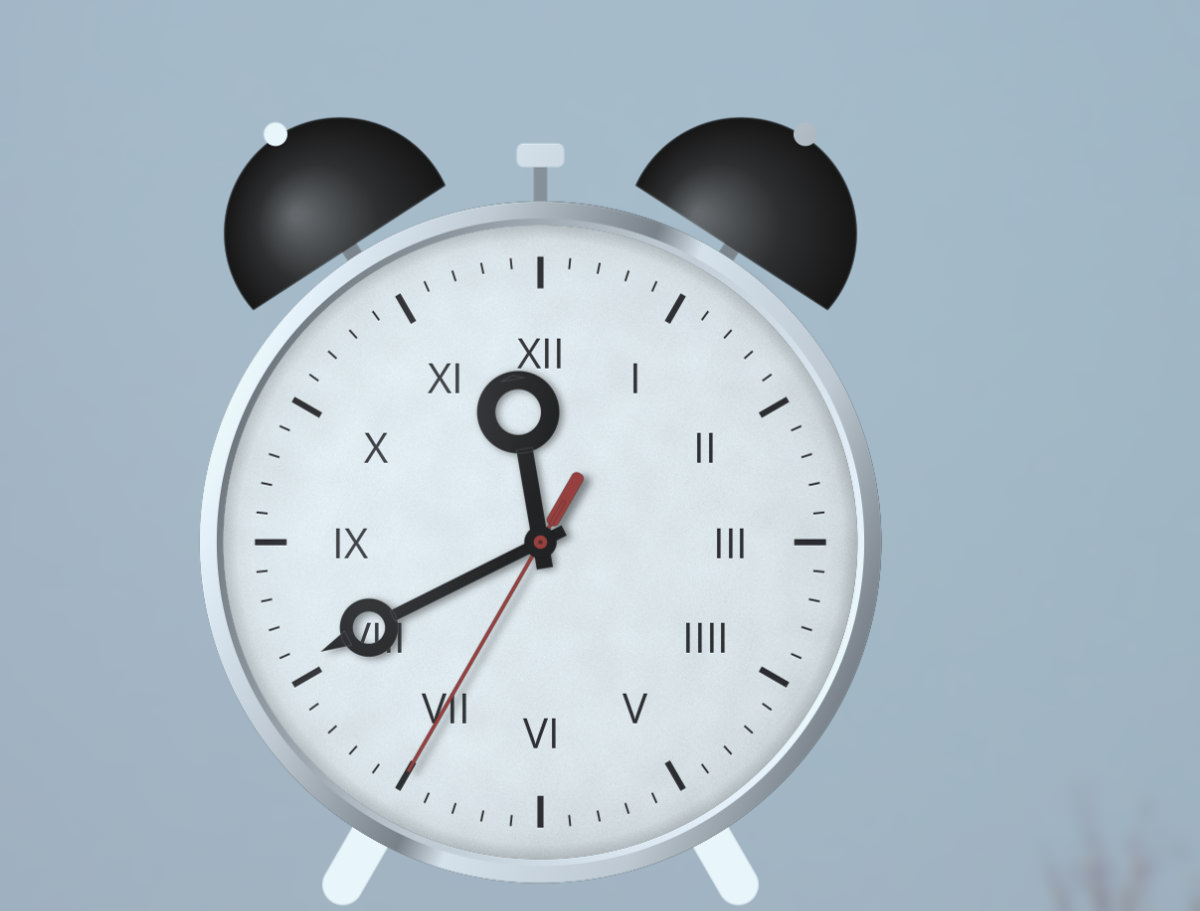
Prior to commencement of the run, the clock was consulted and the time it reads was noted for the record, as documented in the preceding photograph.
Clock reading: 11:40:35
